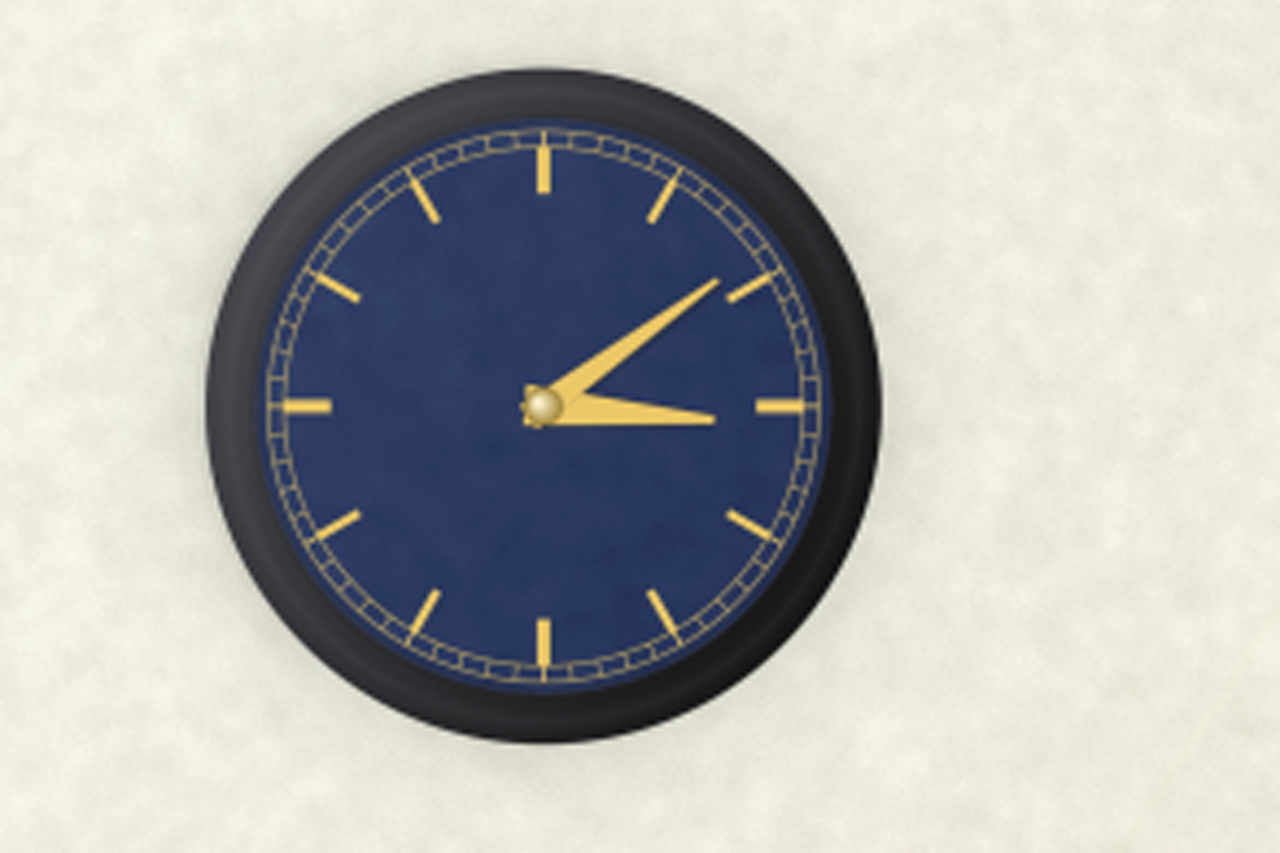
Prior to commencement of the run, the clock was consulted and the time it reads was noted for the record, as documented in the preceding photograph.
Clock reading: 3:09
